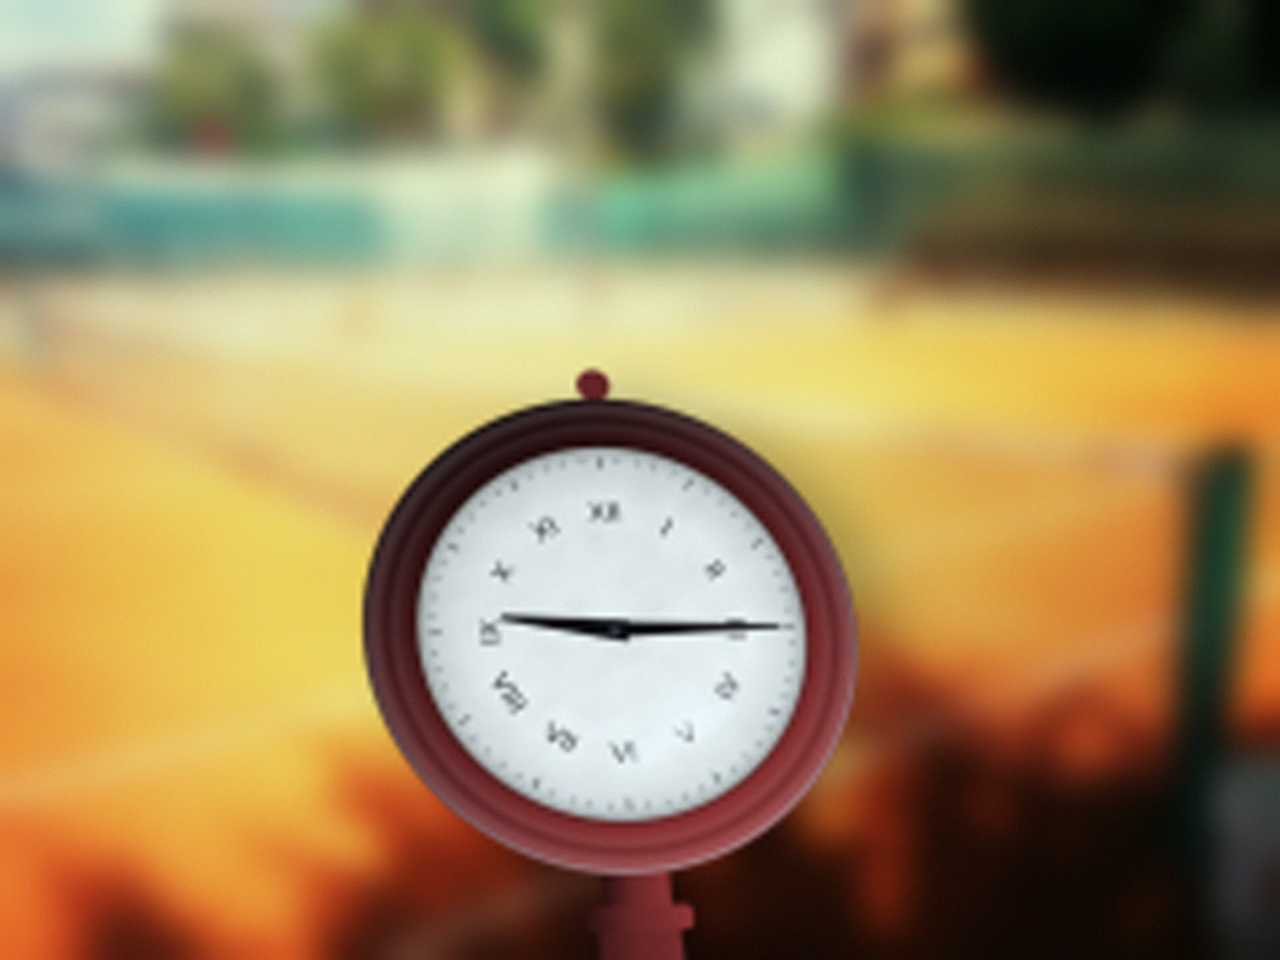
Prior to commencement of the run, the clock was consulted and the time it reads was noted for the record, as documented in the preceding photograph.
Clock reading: 9:15
